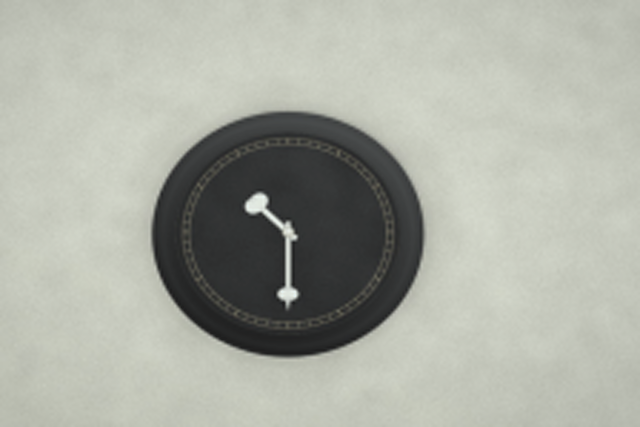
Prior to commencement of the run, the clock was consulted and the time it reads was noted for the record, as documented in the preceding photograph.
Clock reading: 10:30
